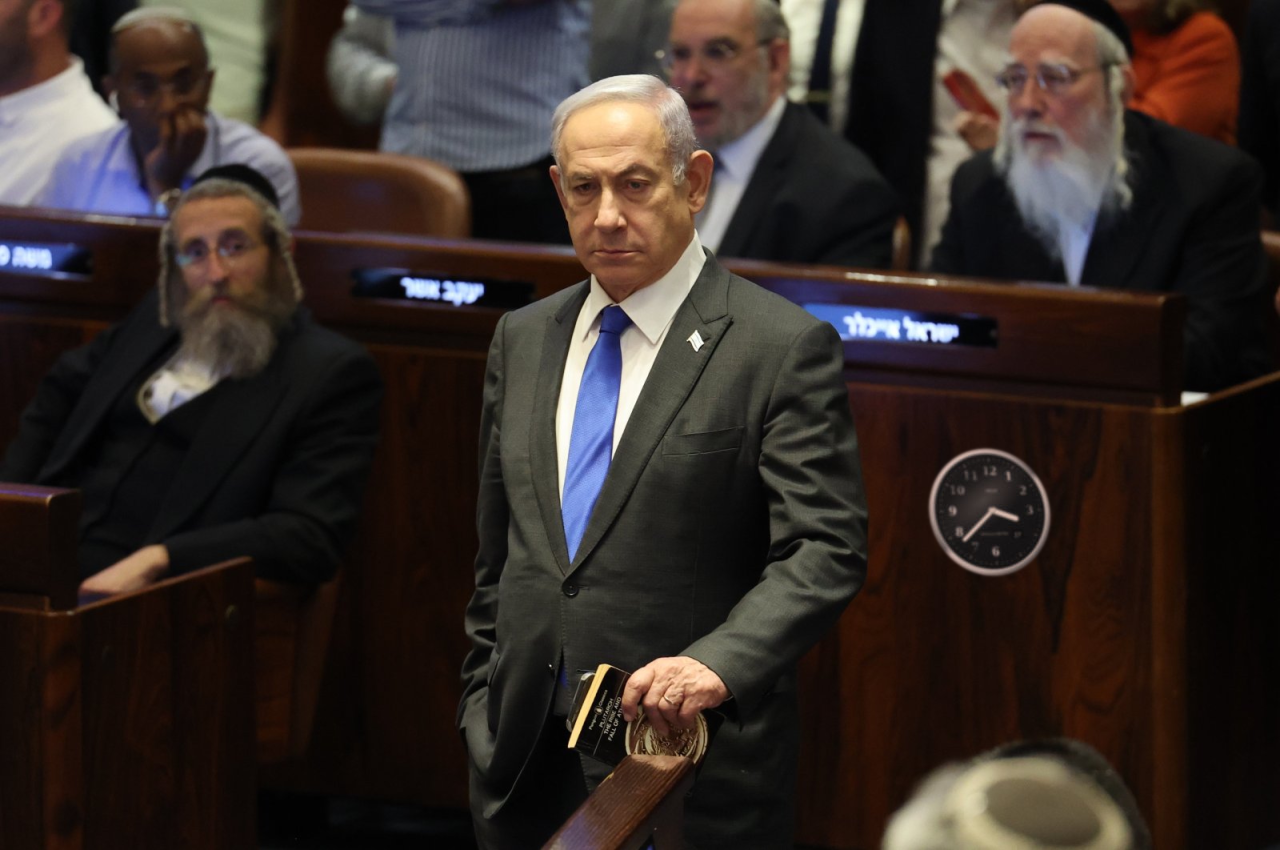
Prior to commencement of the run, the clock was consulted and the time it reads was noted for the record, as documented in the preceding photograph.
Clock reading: 3:38
